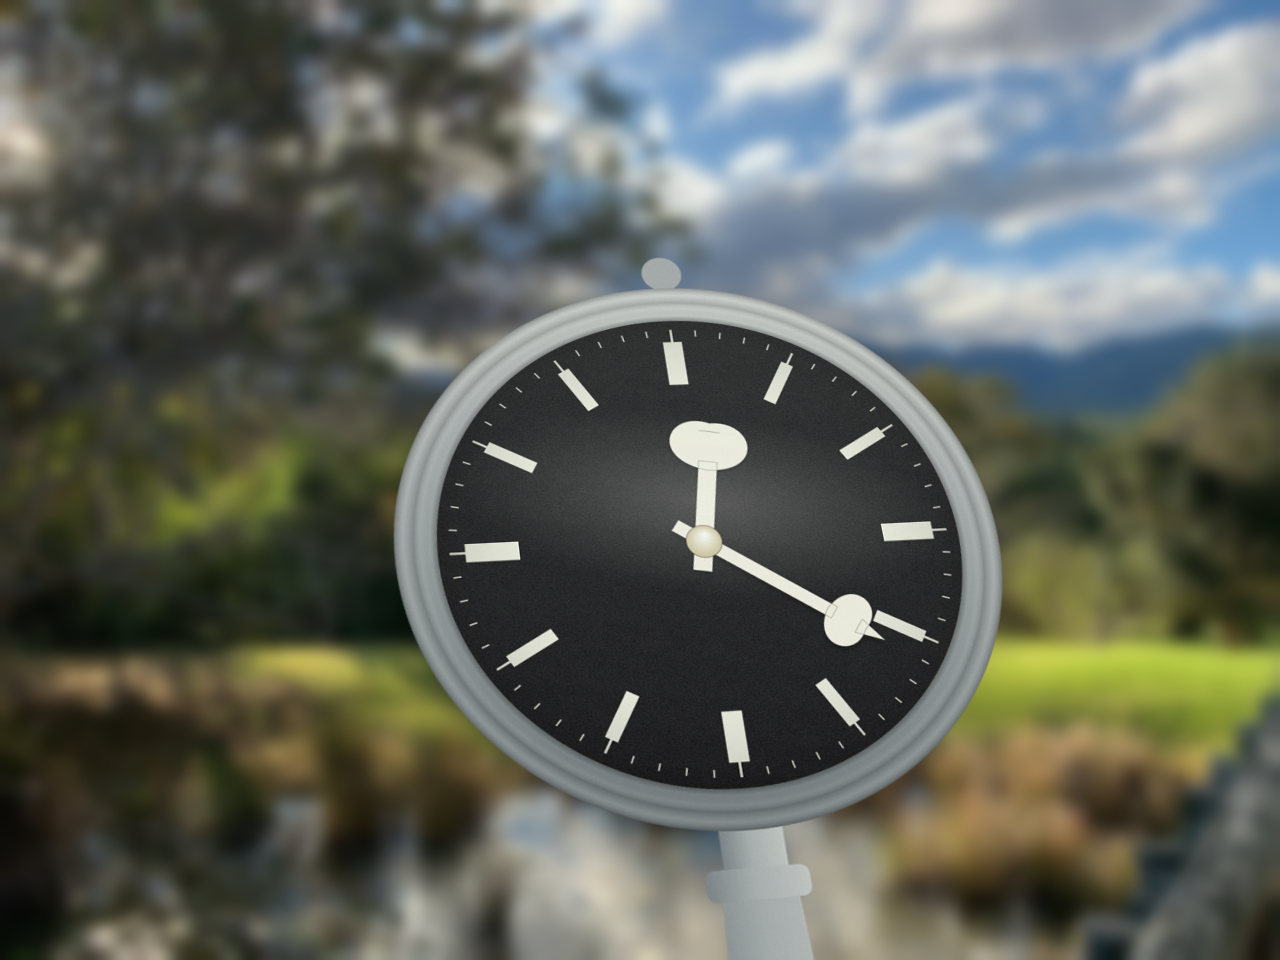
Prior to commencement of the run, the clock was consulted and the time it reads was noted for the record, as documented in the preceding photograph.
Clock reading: 12:21
